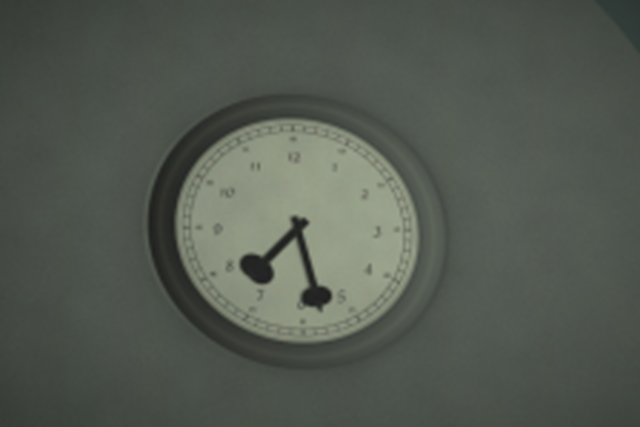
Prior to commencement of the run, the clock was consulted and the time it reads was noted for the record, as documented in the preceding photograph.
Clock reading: 7:28
